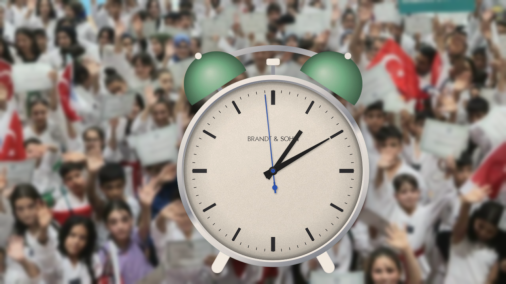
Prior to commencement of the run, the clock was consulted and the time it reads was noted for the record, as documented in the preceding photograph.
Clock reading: 1:09:59
